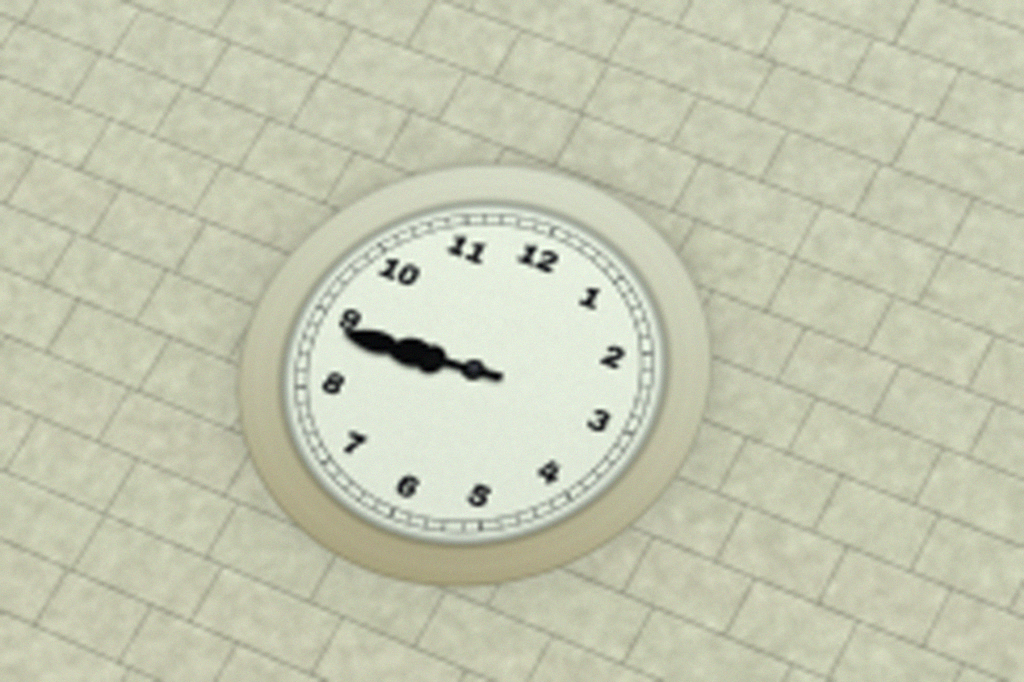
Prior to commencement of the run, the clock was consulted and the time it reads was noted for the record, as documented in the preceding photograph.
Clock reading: 8:44
